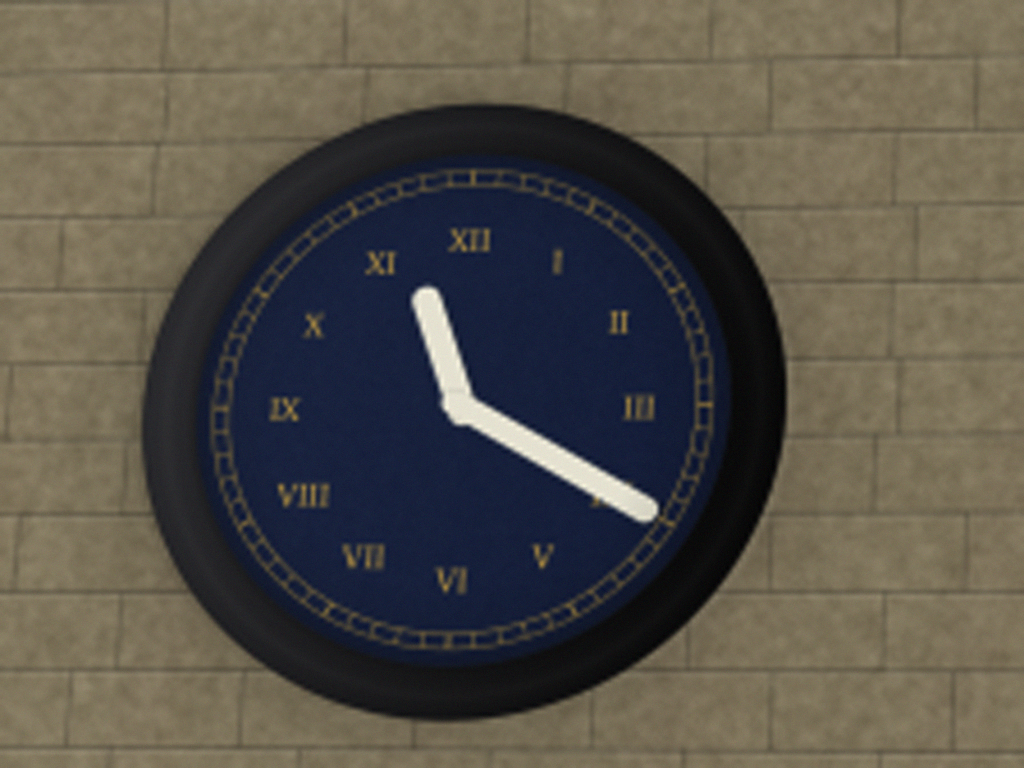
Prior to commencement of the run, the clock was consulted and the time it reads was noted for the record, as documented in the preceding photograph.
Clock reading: 11:20
